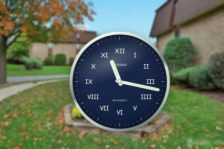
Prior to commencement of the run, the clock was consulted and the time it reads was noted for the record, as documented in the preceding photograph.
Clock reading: 11:17
